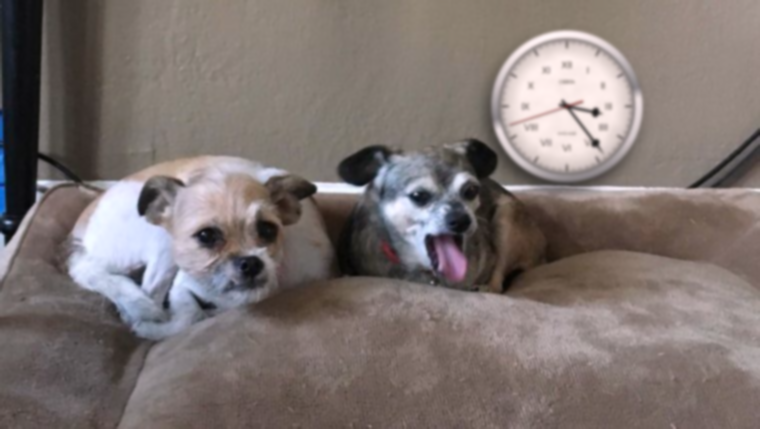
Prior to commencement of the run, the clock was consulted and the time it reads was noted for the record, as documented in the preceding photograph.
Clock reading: 3:23:42
